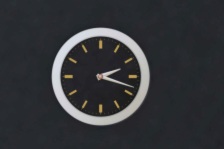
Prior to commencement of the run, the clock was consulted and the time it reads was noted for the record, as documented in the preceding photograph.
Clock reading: 2:18
